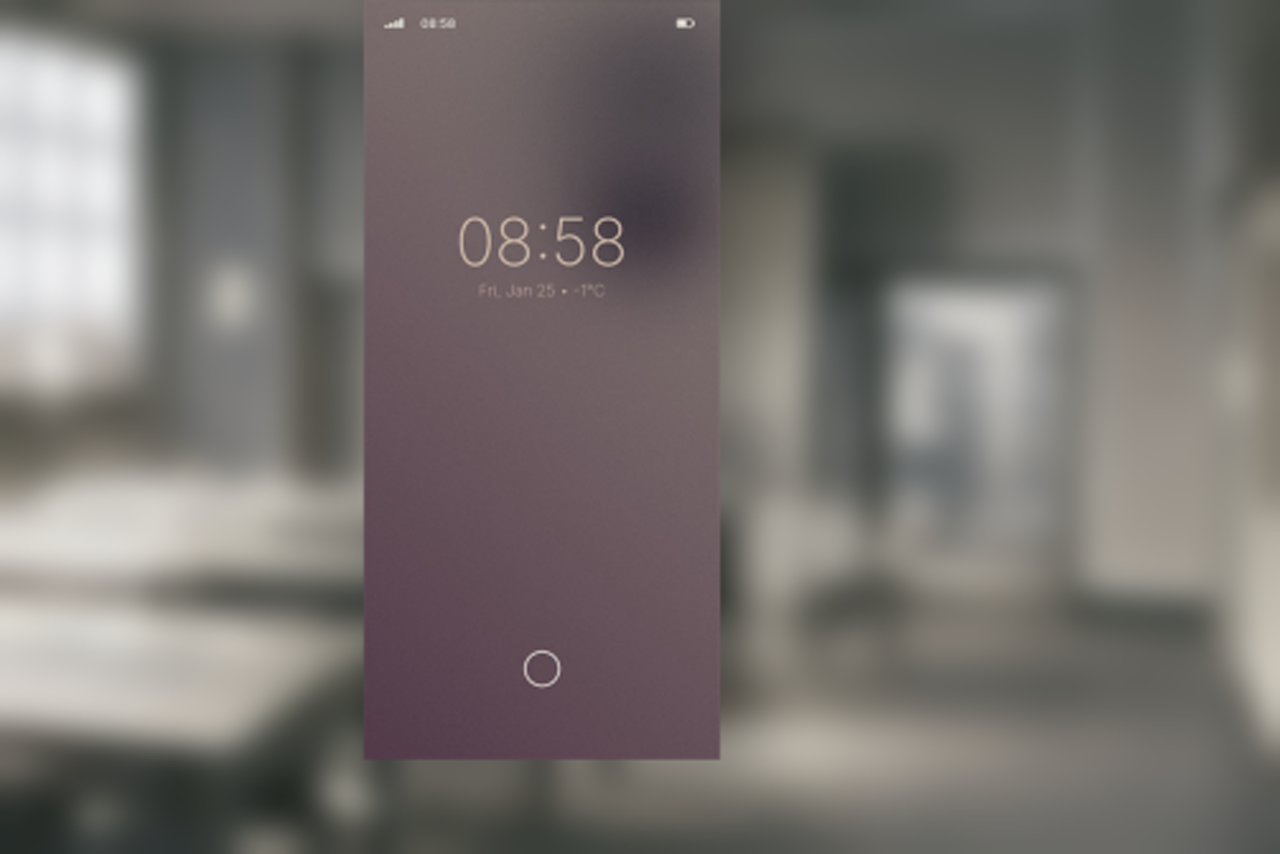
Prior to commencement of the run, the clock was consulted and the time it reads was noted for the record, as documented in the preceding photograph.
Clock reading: 8:58
